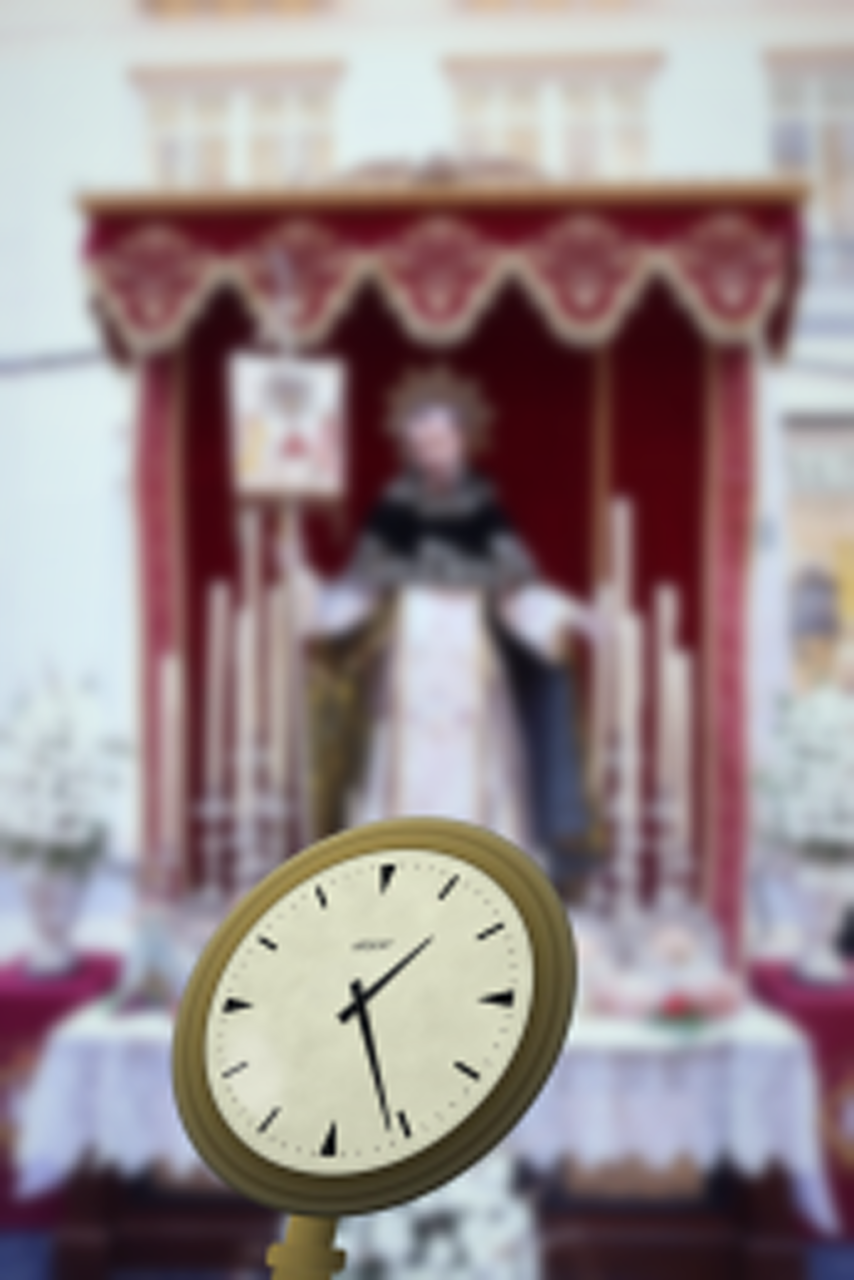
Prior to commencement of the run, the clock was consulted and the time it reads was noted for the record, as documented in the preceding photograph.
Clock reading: 1:26
